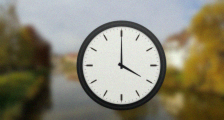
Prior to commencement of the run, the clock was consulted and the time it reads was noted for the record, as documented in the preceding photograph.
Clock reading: 4:00
